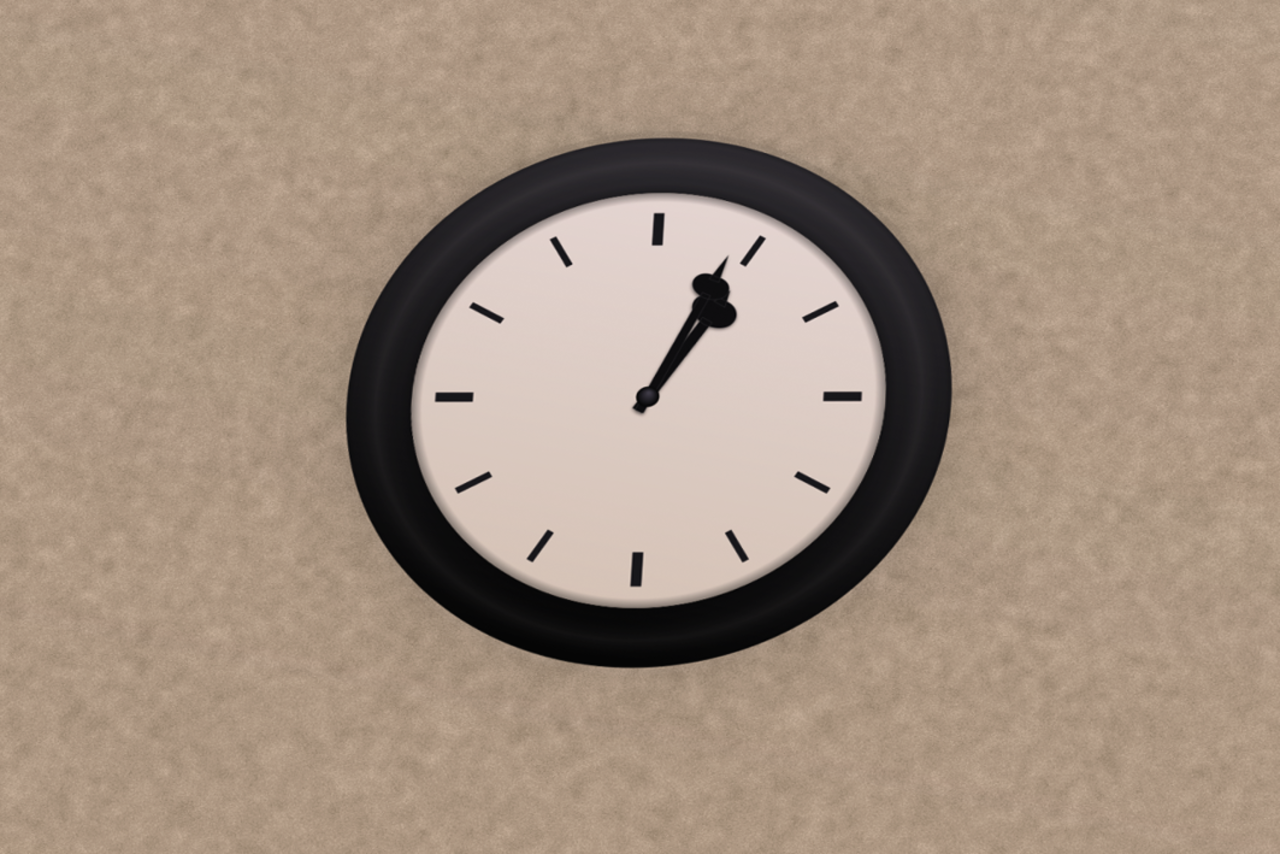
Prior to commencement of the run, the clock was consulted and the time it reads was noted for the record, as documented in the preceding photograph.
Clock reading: 1:04
